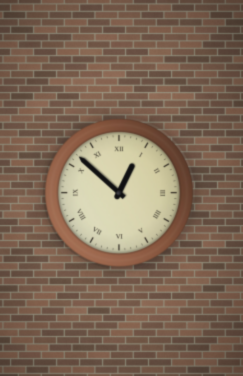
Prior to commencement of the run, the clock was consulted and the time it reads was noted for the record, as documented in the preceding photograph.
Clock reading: 12:52
